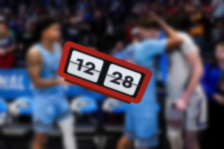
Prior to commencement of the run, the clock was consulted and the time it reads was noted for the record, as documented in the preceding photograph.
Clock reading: 12:28
